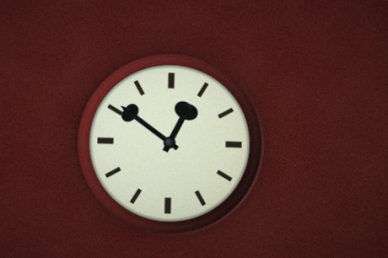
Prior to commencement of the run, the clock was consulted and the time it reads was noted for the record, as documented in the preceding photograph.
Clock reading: 12:51
